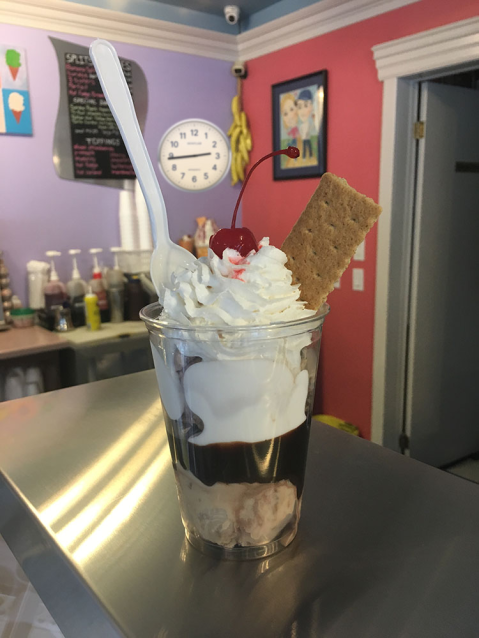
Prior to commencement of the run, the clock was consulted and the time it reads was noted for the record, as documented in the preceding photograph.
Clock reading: 2:44
